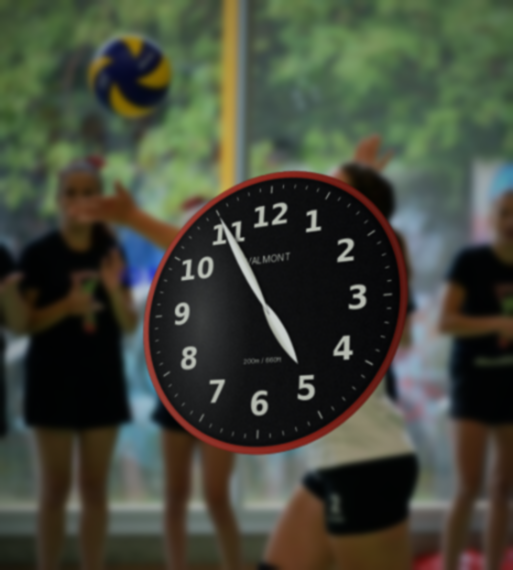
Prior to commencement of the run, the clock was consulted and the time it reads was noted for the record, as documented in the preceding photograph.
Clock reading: 4:55
